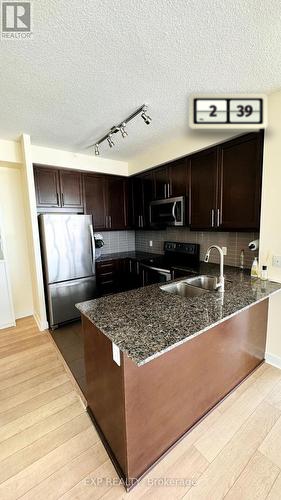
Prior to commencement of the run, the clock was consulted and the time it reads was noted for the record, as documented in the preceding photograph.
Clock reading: 2:39
